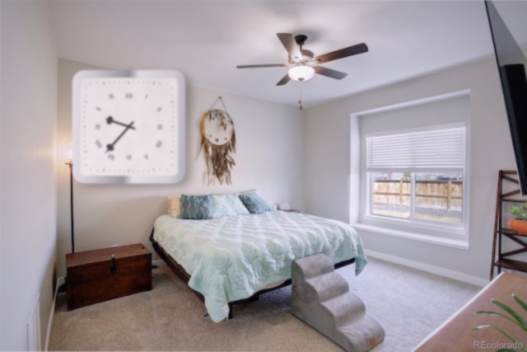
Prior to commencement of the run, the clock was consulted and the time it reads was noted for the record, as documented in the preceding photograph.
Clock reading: 9:37
